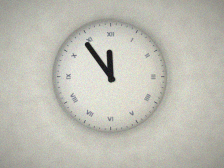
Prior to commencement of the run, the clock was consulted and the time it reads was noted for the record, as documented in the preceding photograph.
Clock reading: 11:54
